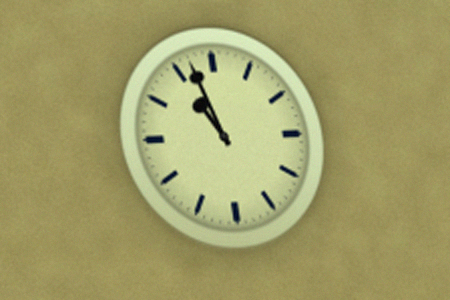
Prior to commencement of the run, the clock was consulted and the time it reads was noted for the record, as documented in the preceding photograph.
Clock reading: 10:57
